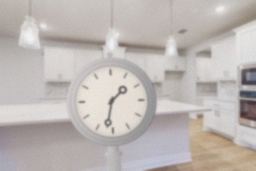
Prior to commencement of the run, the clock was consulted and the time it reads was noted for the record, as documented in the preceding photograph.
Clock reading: 1:32
